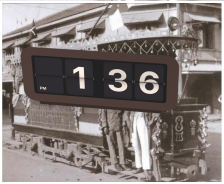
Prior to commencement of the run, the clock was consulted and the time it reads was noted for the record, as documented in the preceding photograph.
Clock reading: 1:36
